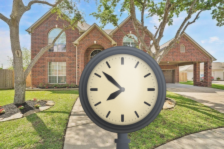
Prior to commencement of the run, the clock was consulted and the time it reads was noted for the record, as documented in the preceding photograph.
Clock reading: 7:52
